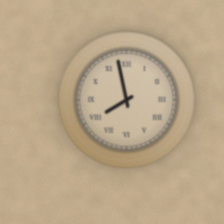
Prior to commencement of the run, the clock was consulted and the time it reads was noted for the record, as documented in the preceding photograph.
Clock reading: 7:58
